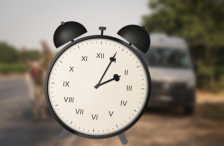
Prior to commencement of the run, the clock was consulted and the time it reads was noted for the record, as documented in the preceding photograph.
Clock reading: 2:04
